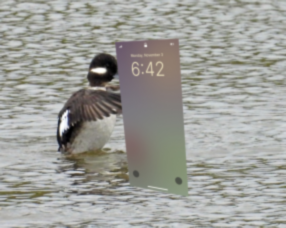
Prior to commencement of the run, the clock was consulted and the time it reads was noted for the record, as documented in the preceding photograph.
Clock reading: 6:42
